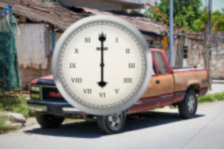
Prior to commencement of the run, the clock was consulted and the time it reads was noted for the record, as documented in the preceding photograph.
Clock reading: 6:00
